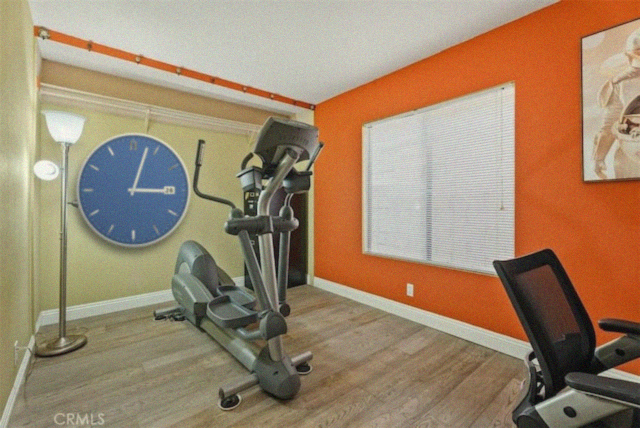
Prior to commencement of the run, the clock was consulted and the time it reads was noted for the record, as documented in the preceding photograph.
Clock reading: 3:03
